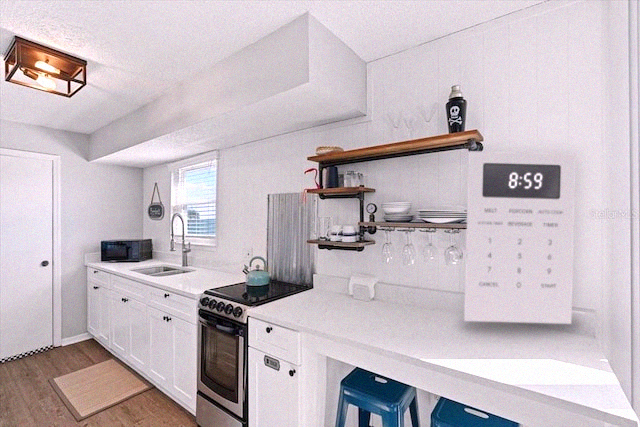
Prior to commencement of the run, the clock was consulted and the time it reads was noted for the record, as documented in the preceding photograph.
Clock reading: 8:59
